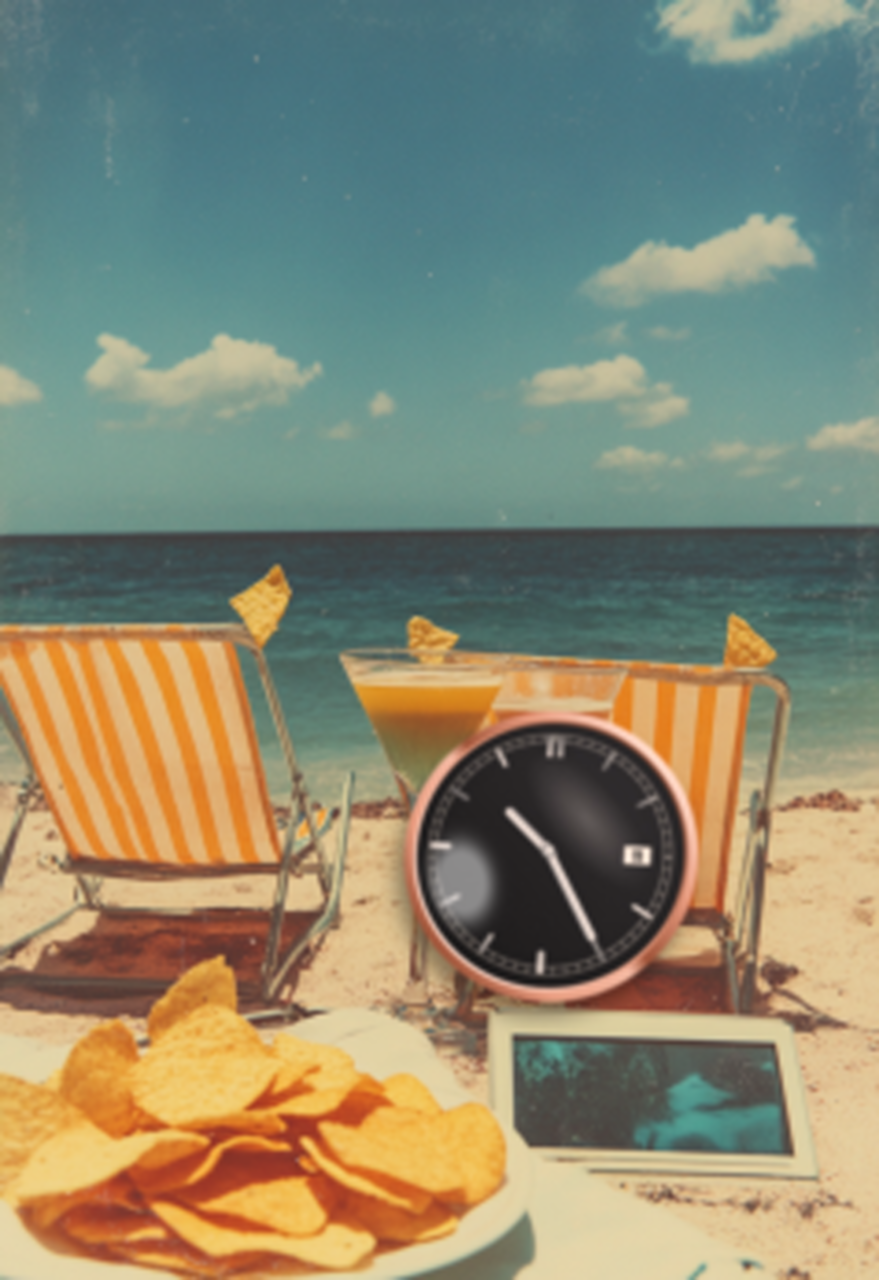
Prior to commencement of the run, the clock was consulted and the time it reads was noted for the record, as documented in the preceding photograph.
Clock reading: 10:25
